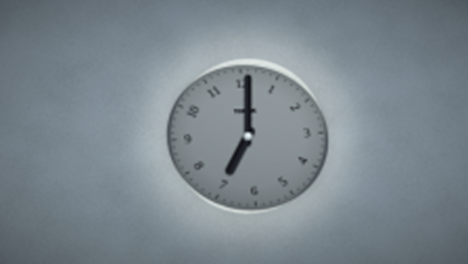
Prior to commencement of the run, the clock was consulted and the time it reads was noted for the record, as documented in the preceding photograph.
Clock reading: 7:01
